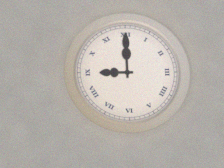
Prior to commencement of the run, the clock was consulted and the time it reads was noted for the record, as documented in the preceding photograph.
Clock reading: 9:00
